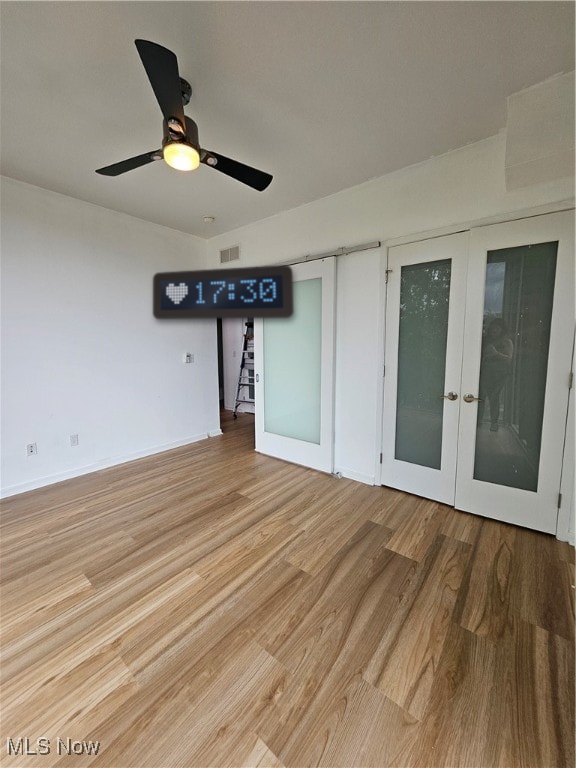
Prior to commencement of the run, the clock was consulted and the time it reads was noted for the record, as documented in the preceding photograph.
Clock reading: 17:30
